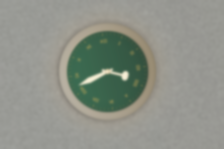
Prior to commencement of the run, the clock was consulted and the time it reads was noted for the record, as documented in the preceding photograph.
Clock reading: 3:42
